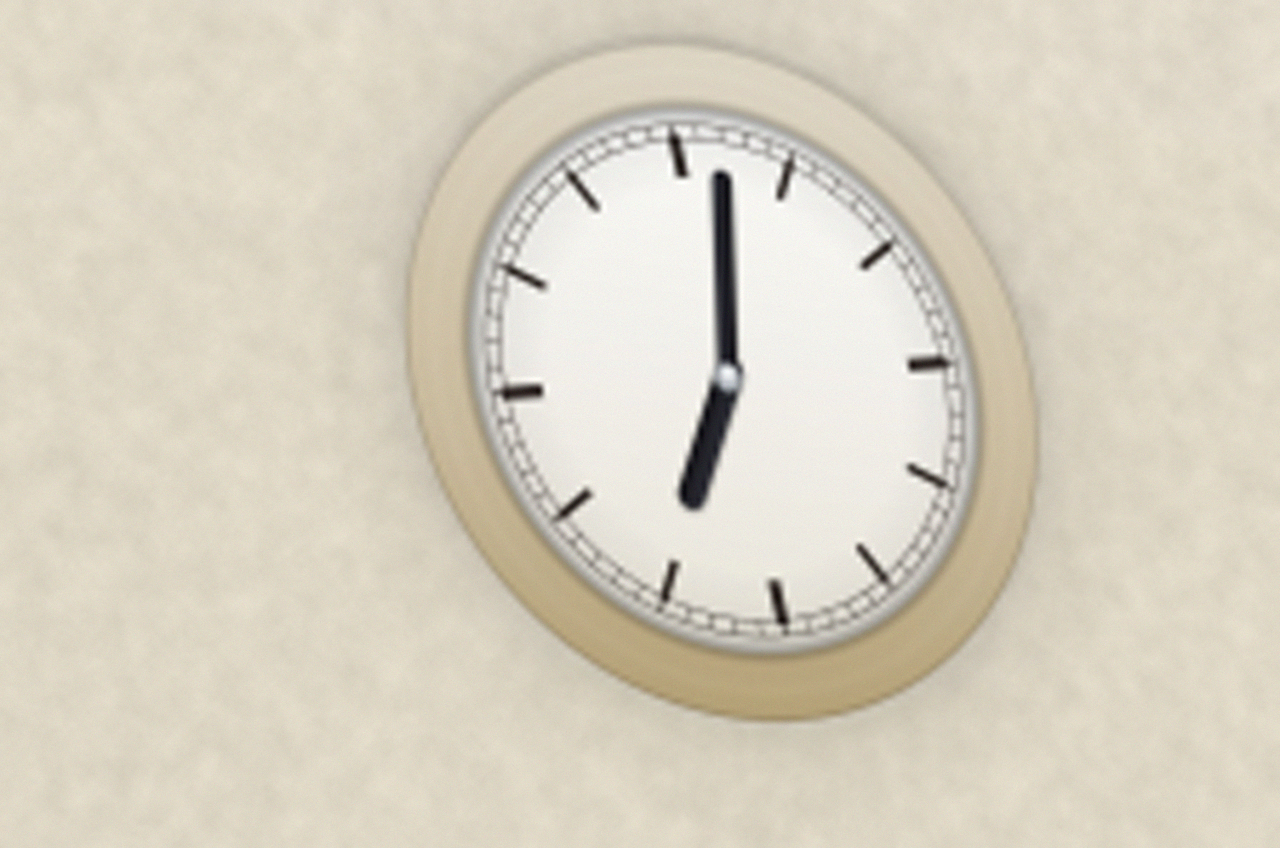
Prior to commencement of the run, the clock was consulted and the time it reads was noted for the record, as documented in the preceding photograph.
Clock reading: 7:02
